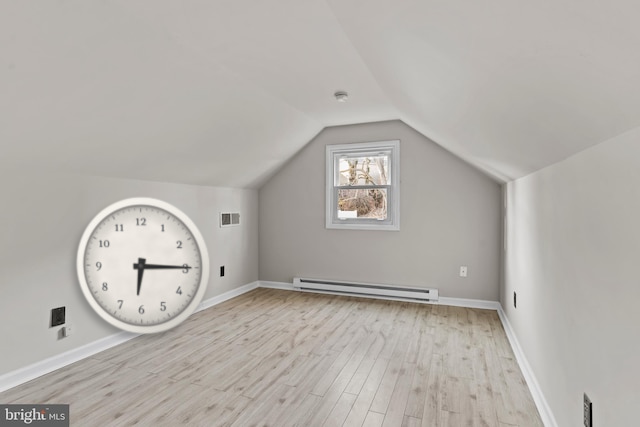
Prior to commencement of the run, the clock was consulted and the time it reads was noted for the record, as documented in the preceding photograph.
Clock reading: 6:15
